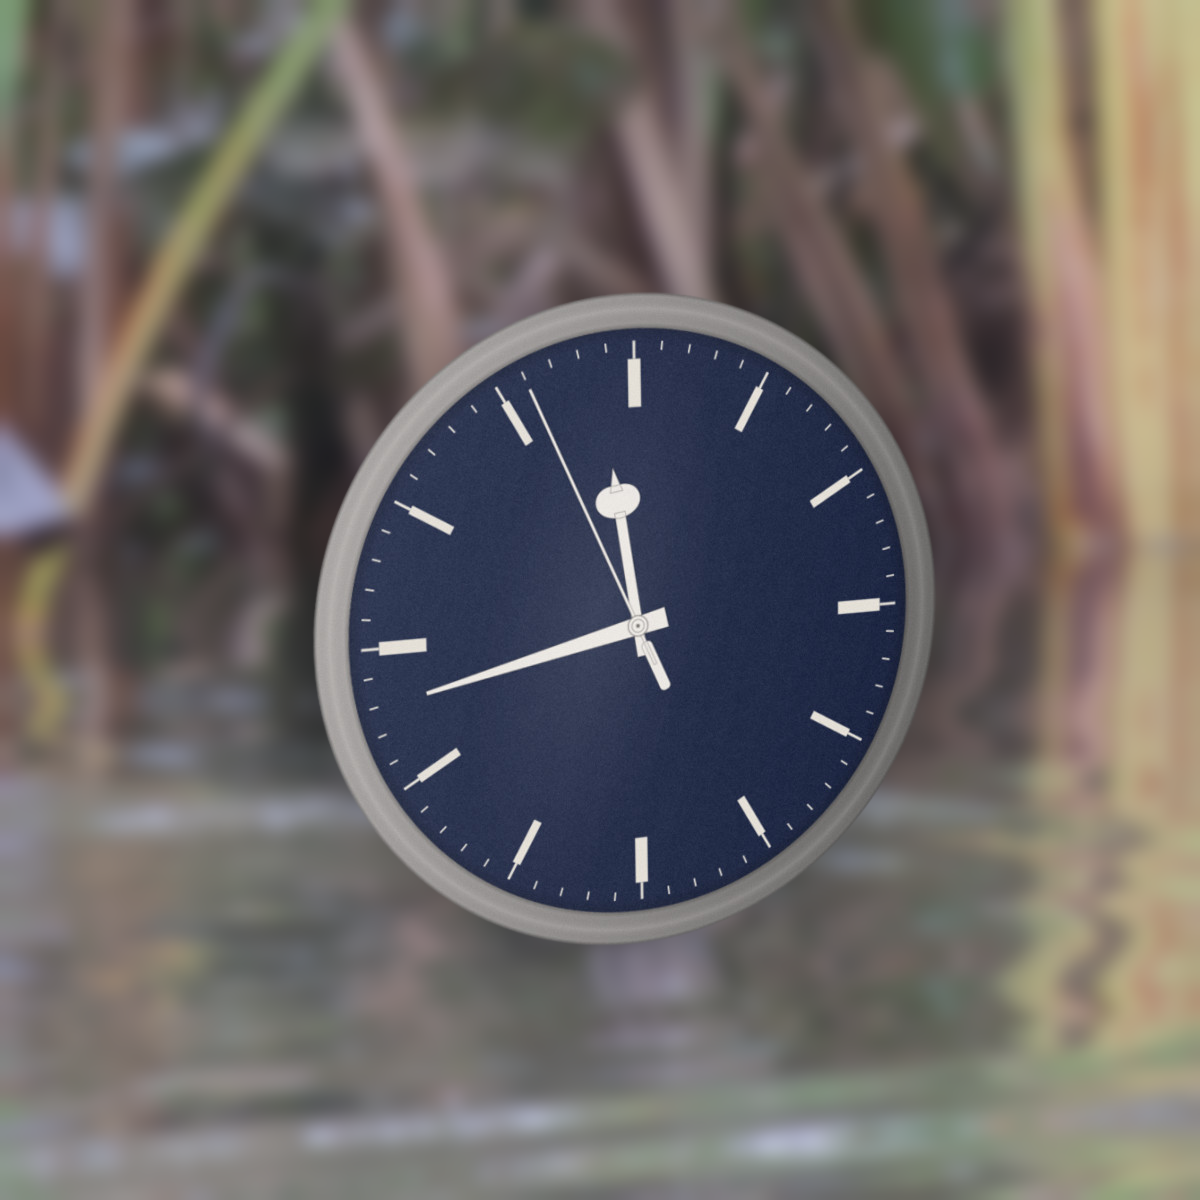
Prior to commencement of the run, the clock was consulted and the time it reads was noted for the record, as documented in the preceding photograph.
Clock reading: 11:42:56
